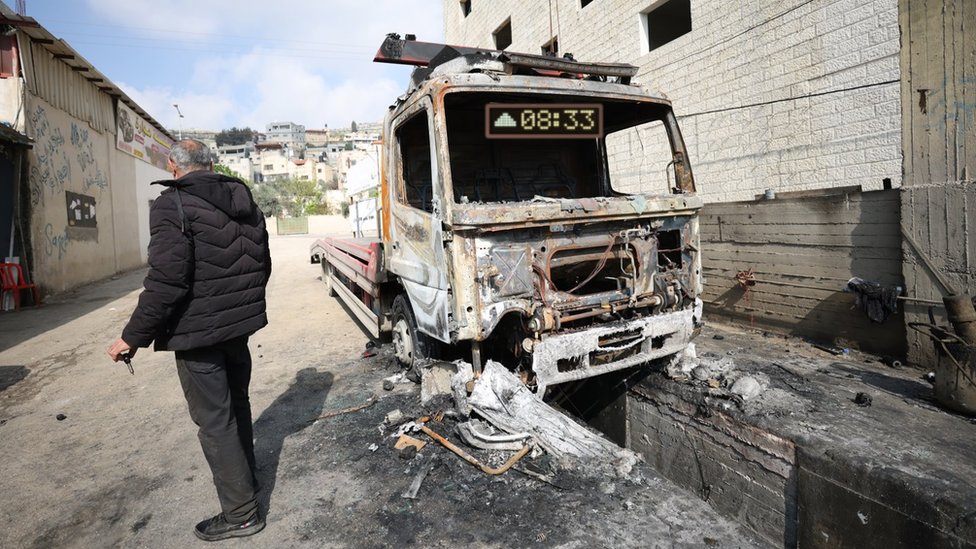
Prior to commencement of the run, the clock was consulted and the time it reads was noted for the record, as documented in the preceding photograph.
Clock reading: 8:33
